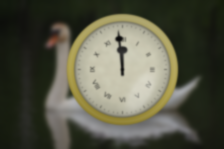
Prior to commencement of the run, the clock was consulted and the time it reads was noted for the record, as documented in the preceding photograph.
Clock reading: 11:59
